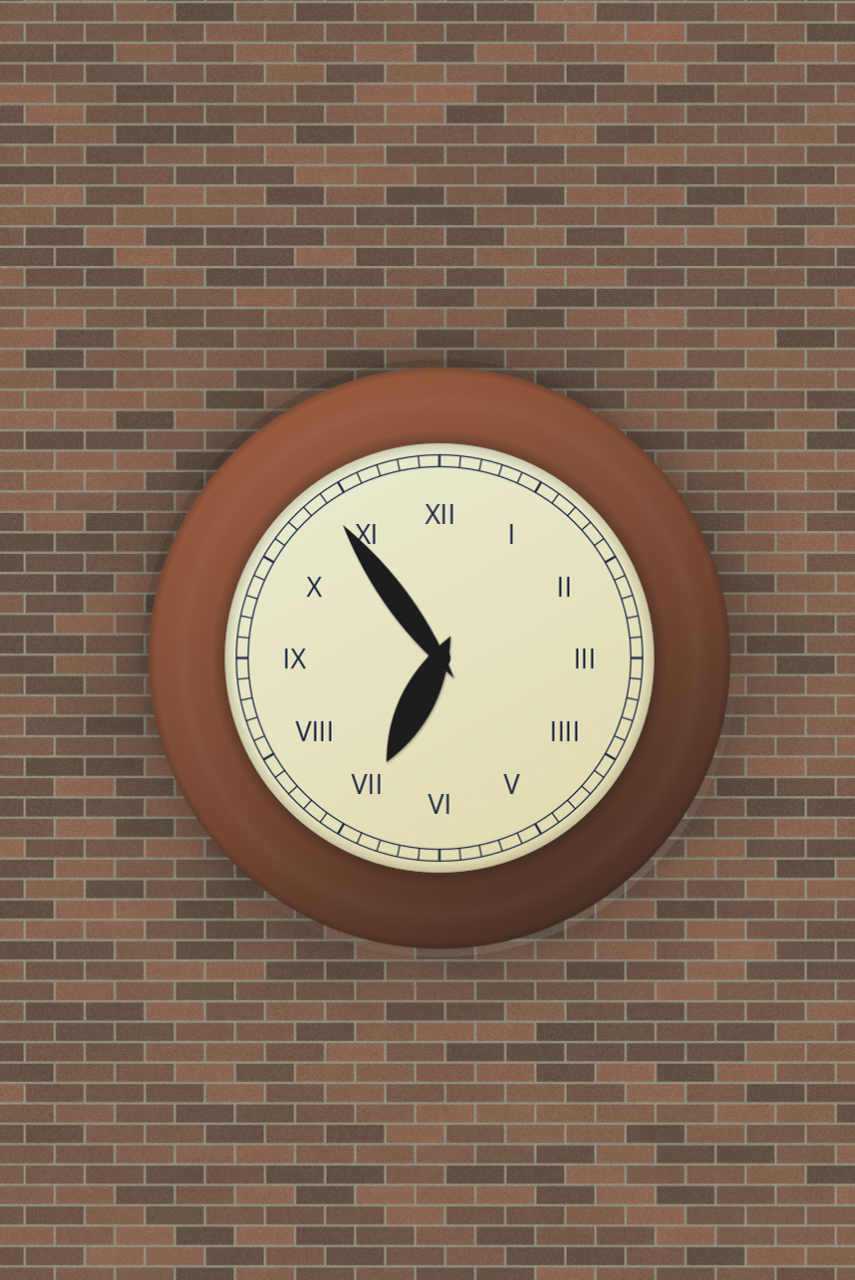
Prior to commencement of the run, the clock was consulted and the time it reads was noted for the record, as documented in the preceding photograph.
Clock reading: 6:54
